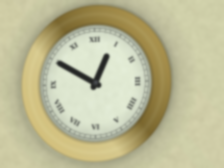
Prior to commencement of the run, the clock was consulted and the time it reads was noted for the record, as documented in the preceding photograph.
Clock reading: 12:50
